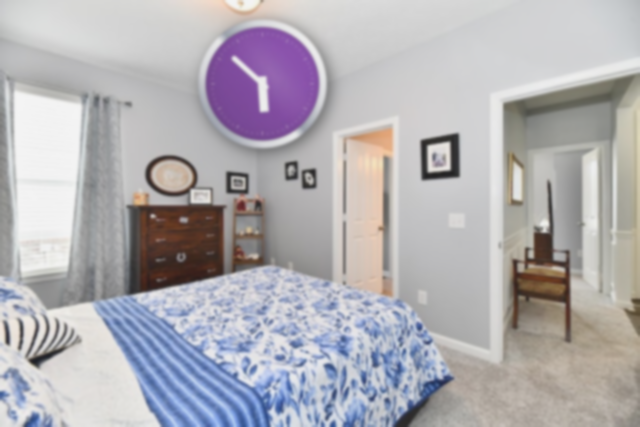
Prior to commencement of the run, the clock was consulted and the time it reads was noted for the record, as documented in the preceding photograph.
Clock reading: 5:52
